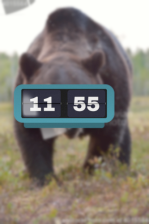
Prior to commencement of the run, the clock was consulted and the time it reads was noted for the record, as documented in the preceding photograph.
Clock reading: 11:55
